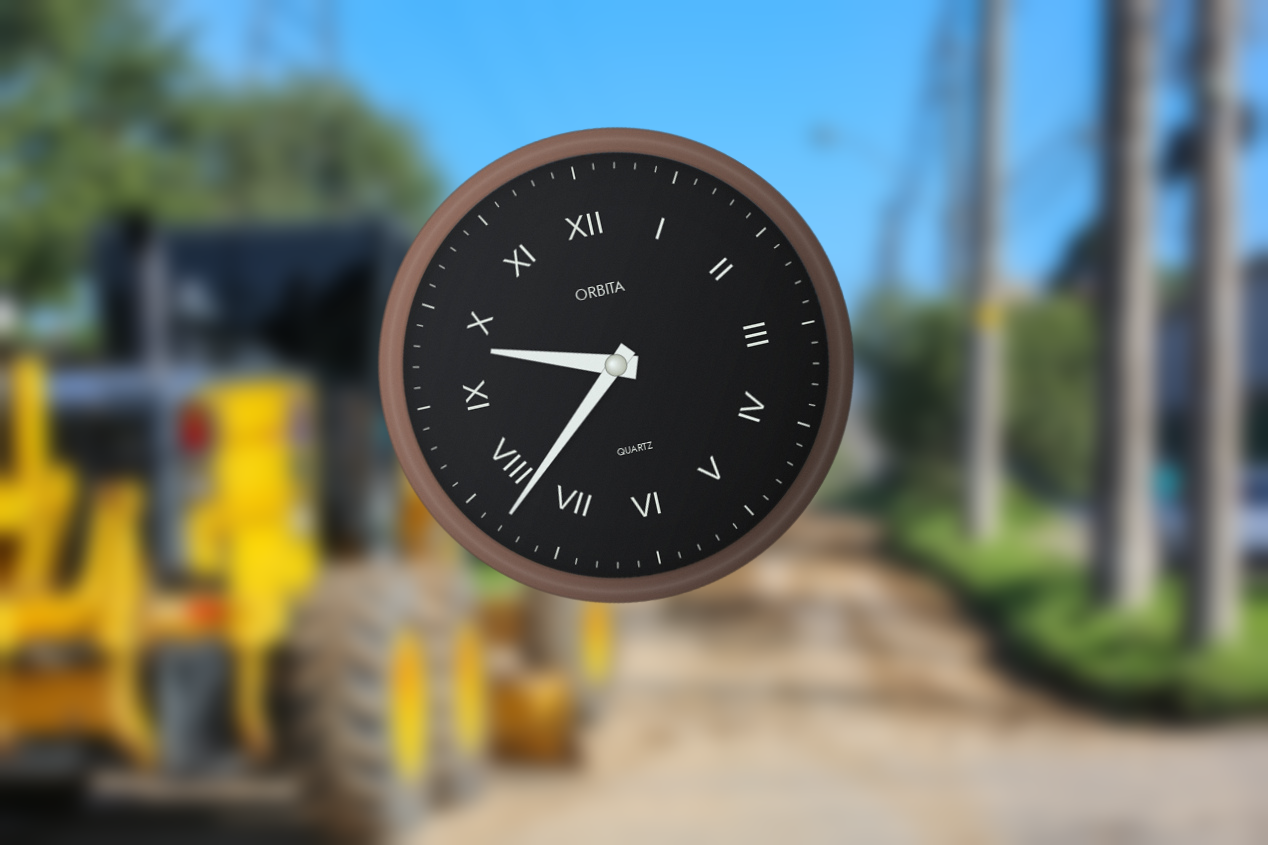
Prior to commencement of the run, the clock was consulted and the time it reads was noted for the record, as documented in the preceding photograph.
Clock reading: 9:38
